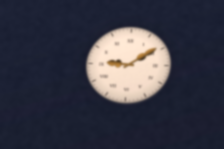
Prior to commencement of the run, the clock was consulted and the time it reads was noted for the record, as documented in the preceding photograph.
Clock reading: 9:09
